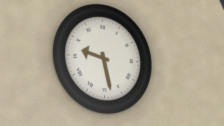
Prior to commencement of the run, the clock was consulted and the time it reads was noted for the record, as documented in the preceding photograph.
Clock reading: 9:28
